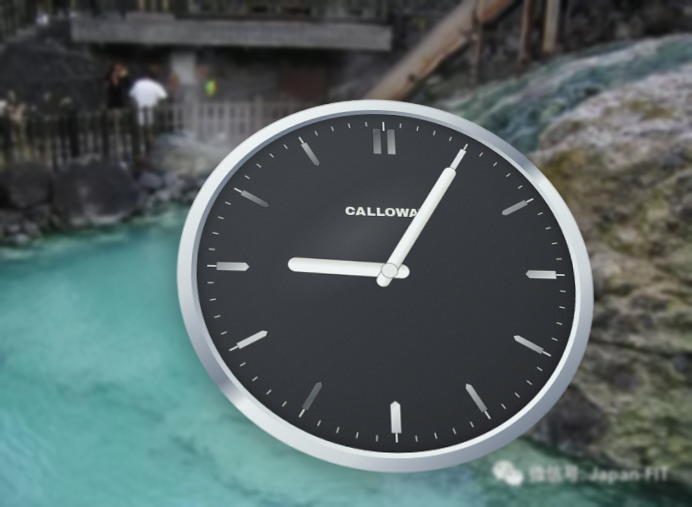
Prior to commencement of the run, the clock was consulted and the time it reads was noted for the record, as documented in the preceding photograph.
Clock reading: 9:05
